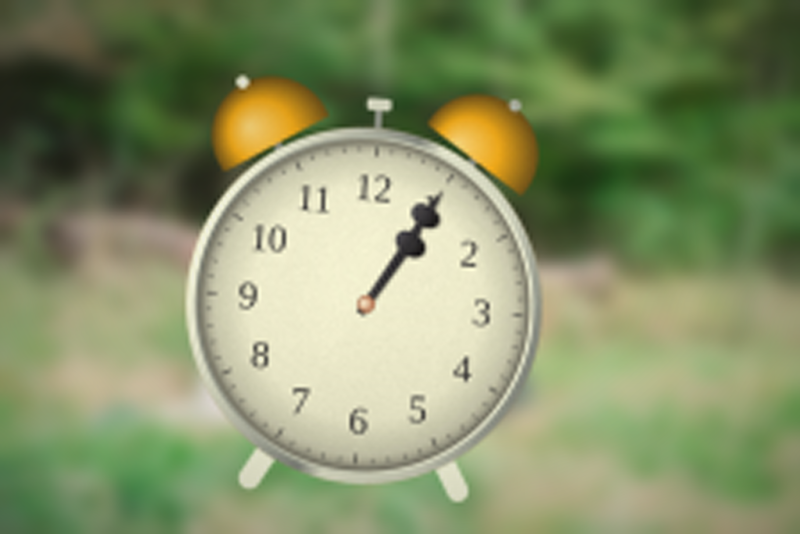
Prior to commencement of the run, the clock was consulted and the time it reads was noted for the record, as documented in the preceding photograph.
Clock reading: 1:05
